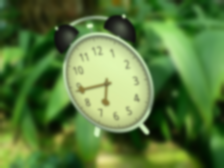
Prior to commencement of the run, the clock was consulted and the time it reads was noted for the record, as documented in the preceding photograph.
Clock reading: 6:44
